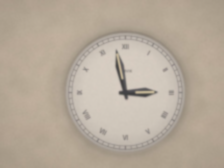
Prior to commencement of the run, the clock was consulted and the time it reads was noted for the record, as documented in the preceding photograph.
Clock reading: 2:58
